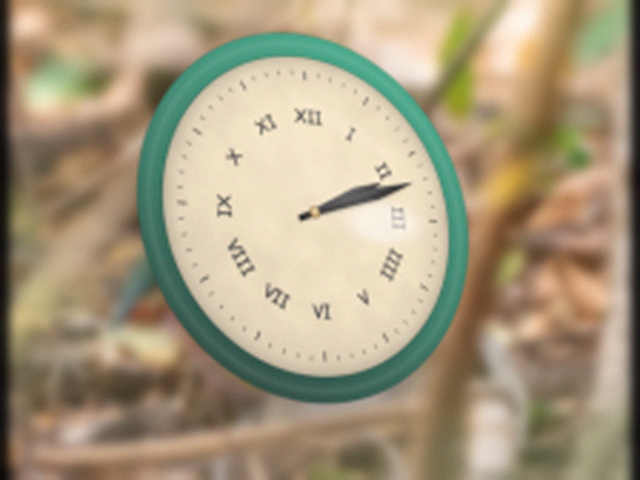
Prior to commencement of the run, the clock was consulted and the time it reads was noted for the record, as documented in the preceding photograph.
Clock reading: 2:12
